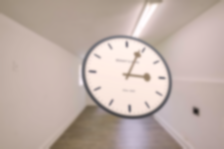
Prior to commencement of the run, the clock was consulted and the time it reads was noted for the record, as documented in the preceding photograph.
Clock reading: 3:04
